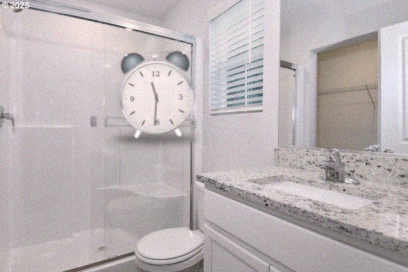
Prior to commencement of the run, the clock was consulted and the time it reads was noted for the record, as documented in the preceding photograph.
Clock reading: 11:31
